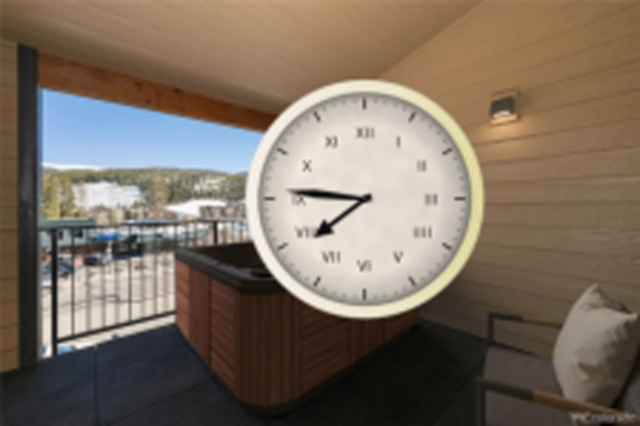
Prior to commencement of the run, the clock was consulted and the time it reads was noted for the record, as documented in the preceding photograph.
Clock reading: 7:46
